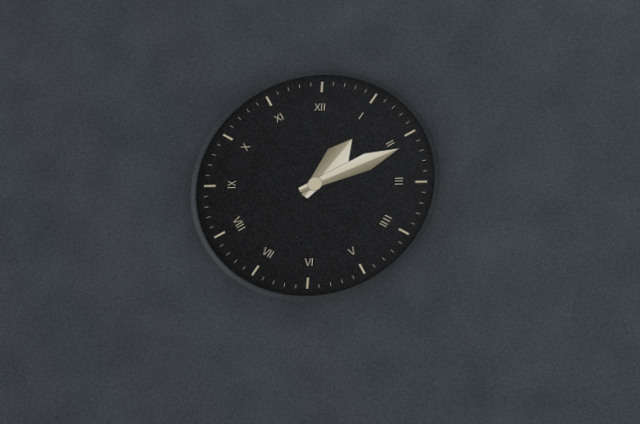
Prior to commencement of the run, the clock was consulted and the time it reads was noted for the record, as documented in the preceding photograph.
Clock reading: 1:11
